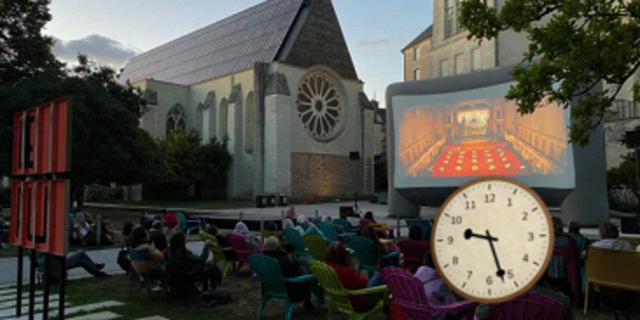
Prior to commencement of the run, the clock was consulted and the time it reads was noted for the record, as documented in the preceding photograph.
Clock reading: 9:27
